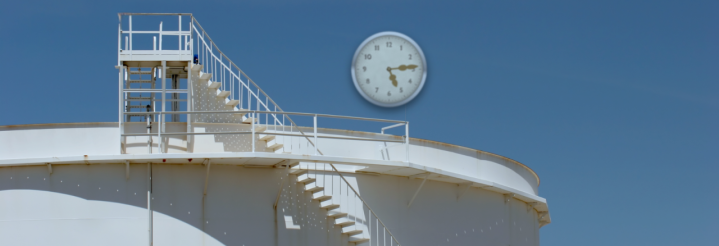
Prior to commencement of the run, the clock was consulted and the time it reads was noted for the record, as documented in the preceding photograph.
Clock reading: 5:14
